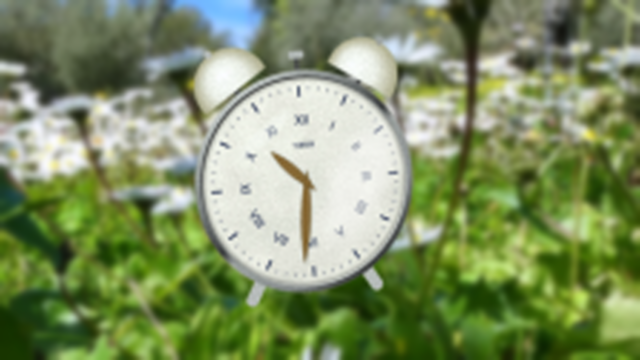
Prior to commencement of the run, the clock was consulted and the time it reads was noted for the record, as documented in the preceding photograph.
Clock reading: 10:31
